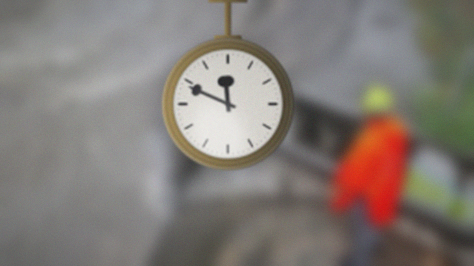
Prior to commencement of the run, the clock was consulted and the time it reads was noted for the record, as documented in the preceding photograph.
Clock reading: 11:49
